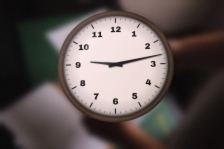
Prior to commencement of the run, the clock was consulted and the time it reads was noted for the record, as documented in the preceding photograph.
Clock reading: 9:13
